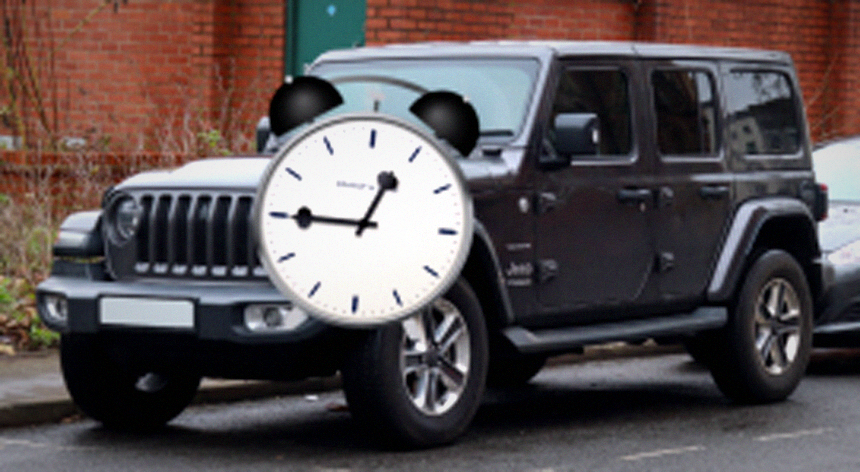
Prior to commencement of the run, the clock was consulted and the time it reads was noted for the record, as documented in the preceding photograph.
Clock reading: 12:45
